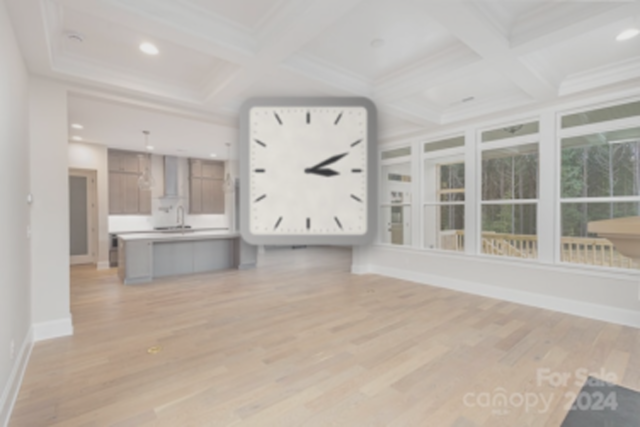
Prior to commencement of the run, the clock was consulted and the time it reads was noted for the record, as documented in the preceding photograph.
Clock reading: 3:11
